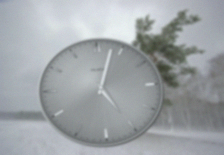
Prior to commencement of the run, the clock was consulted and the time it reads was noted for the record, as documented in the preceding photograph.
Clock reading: 5:03
